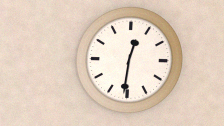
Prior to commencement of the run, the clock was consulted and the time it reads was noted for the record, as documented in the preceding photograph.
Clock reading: 12:31
